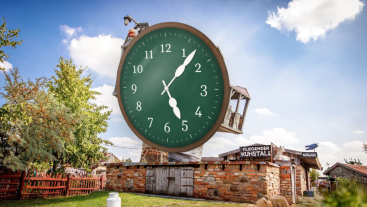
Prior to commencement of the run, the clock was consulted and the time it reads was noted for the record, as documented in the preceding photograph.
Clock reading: 5:07
